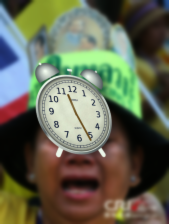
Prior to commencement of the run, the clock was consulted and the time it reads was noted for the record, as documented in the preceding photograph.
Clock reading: 11:26
